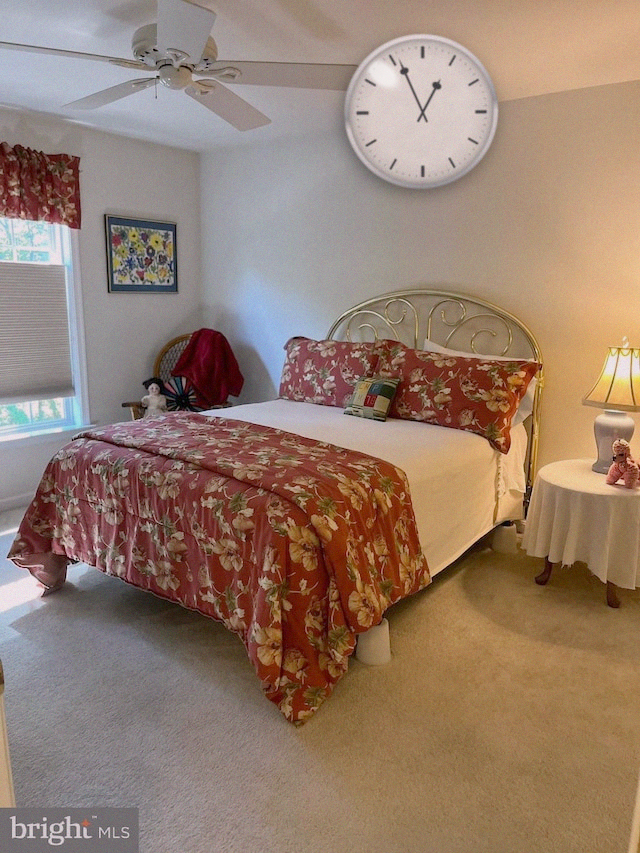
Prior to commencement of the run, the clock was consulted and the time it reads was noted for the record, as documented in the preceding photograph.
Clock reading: 12:56
